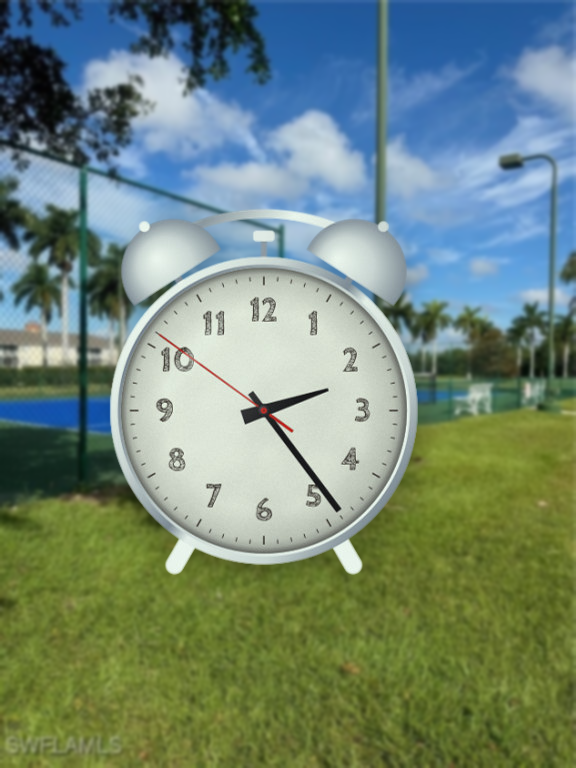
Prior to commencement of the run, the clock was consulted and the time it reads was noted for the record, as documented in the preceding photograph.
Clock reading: 2:23:51
